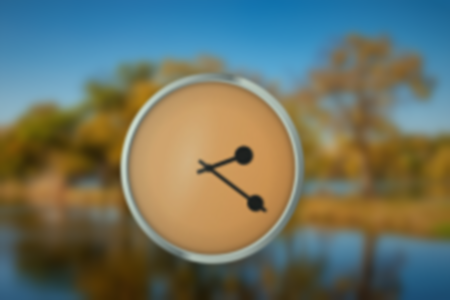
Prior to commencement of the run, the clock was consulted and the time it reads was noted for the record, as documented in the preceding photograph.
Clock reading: 2:21
